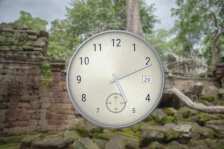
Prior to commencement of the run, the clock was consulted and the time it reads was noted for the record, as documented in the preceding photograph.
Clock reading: 5:11
